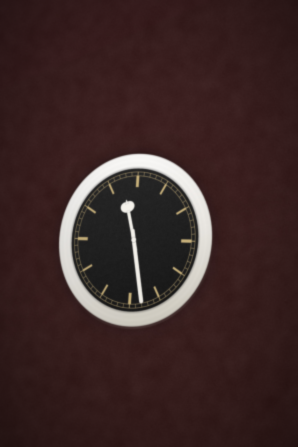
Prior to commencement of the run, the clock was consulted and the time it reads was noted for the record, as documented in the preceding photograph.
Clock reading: 11:28
